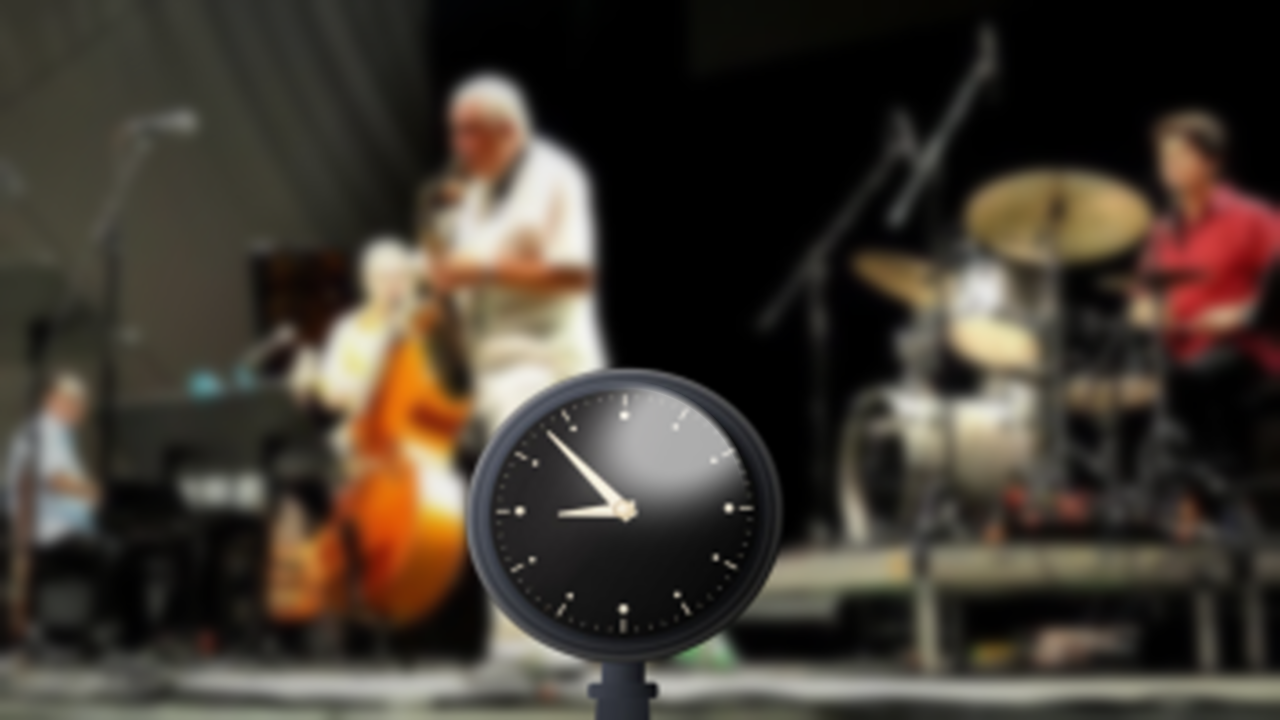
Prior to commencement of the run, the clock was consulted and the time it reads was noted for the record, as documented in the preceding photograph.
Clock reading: 8:53
